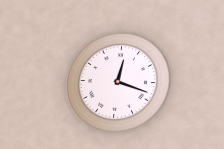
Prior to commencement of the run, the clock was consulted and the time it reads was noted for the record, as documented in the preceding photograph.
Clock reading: 12:18
